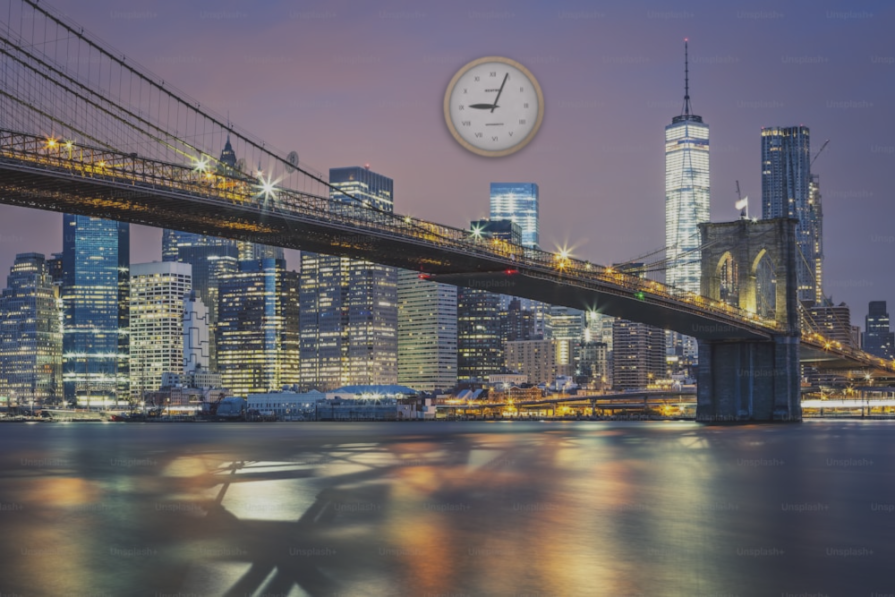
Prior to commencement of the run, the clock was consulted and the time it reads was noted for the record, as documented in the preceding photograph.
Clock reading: 9:04
